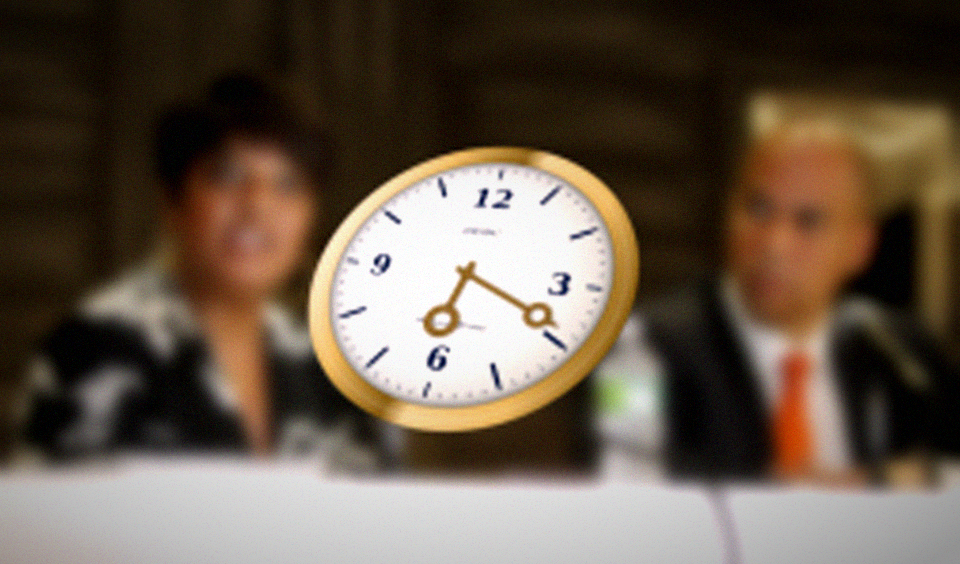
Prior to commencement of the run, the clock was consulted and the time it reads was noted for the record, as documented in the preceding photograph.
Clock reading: 6:19
